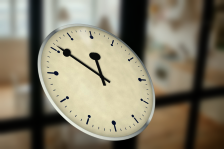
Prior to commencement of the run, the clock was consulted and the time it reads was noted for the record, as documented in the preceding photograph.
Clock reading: 11:51
